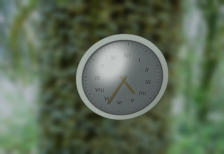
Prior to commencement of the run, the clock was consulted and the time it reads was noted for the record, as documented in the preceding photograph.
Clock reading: 4:34
